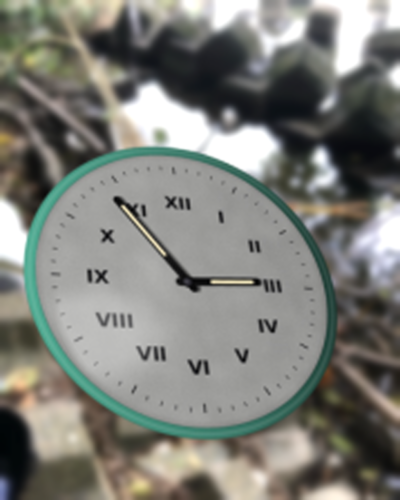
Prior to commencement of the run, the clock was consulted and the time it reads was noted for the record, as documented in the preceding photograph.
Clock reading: 2:54
